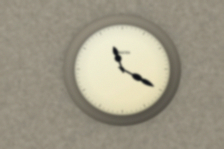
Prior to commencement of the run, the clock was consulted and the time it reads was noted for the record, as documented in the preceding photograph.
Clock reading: 11:20
